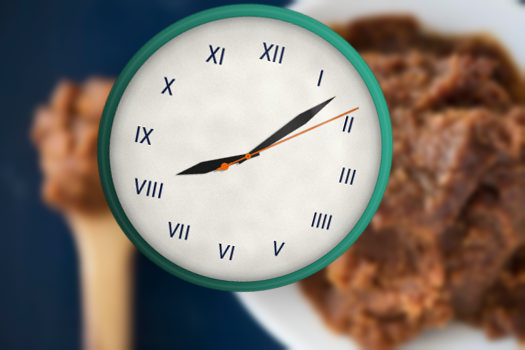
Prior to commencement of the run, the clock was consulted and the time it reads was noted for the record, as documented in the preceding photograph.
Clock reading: 8:07:09
